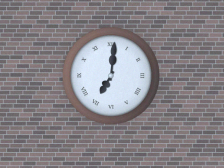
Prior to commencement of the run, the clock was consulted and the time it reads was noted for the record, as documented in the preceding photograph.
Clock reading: 7:01
